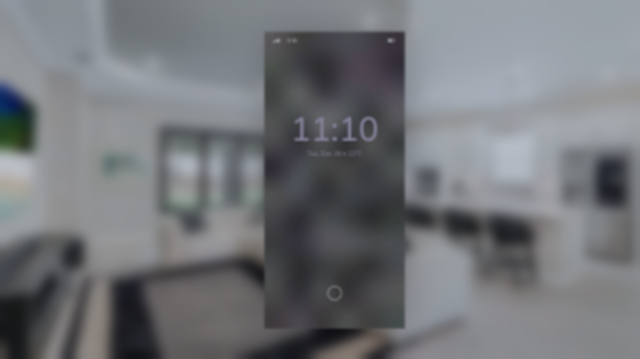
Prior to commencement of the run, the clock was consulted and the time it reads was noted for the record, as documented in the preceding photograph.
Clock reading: 11:10
